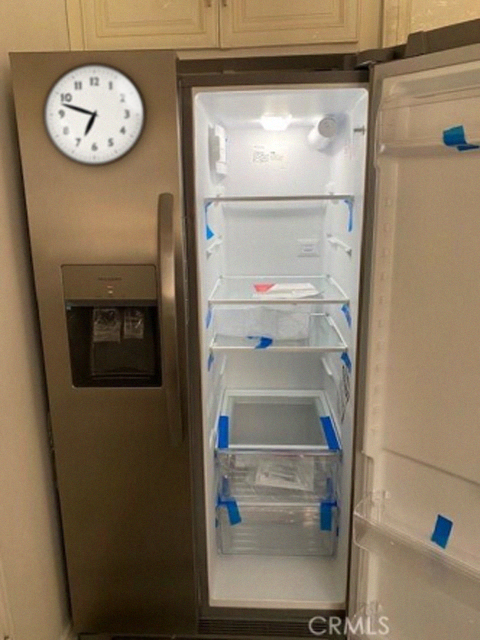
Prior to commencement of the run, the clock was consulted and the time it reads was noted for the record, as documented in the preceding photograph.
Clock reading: 6:48
